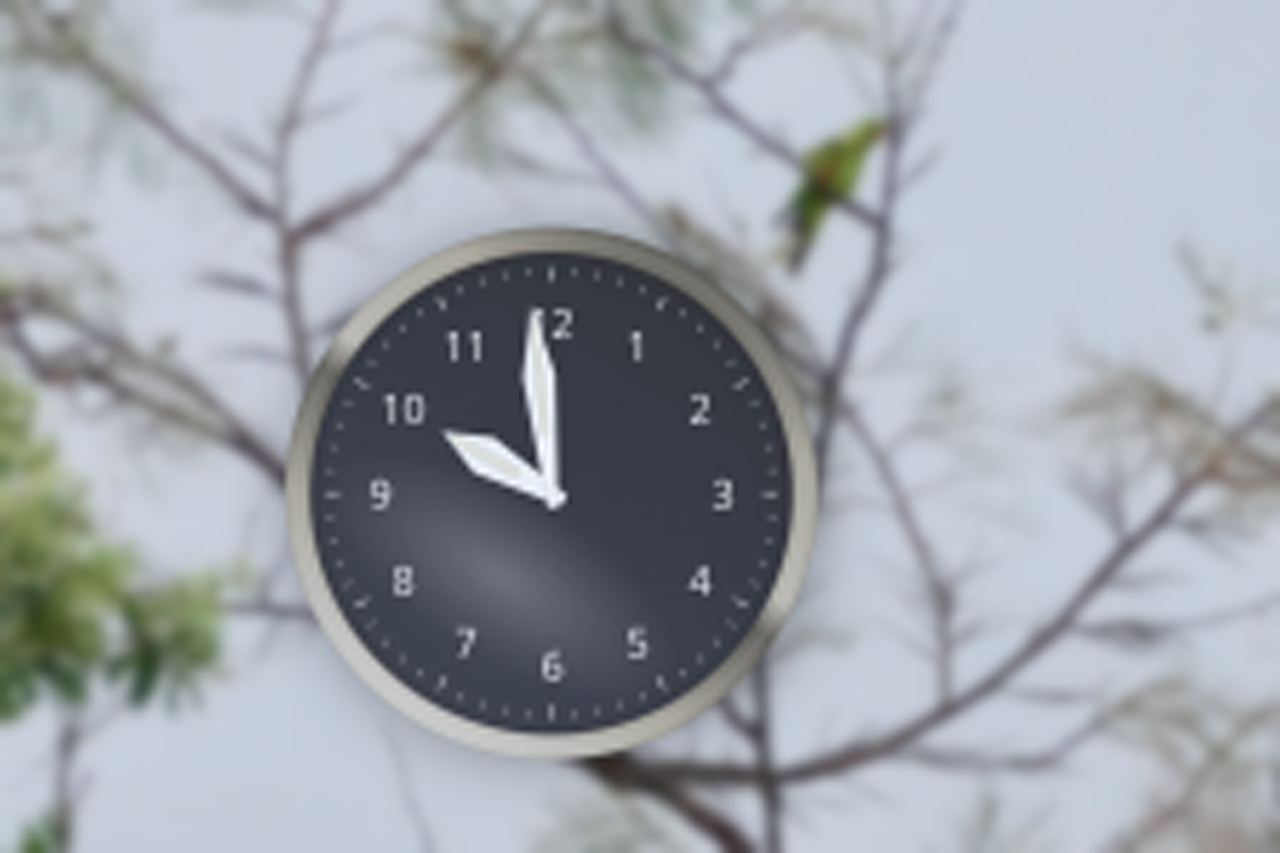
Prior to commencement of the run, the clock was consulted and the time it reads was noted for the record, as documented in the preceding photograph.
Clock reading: 9:59
